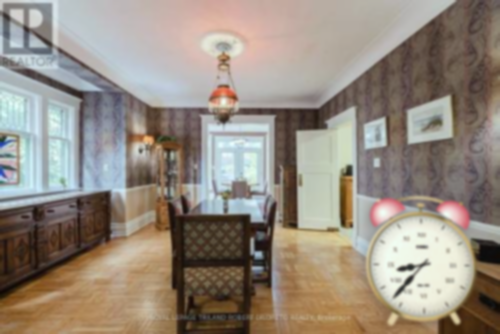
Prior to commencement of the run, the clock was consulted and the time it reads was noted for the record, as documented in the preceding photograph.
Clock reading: 8:37
